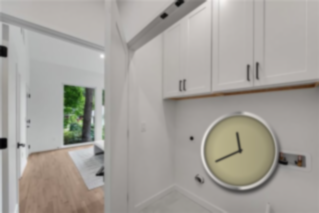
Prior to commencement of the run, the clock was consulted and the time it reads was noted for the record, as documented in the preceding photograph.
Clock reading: 11:41
